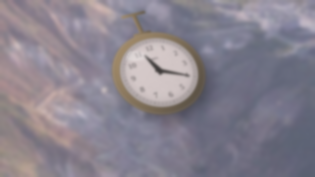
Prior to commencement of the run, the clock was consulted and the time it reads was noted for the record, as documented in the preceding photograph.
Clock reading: 11:20
